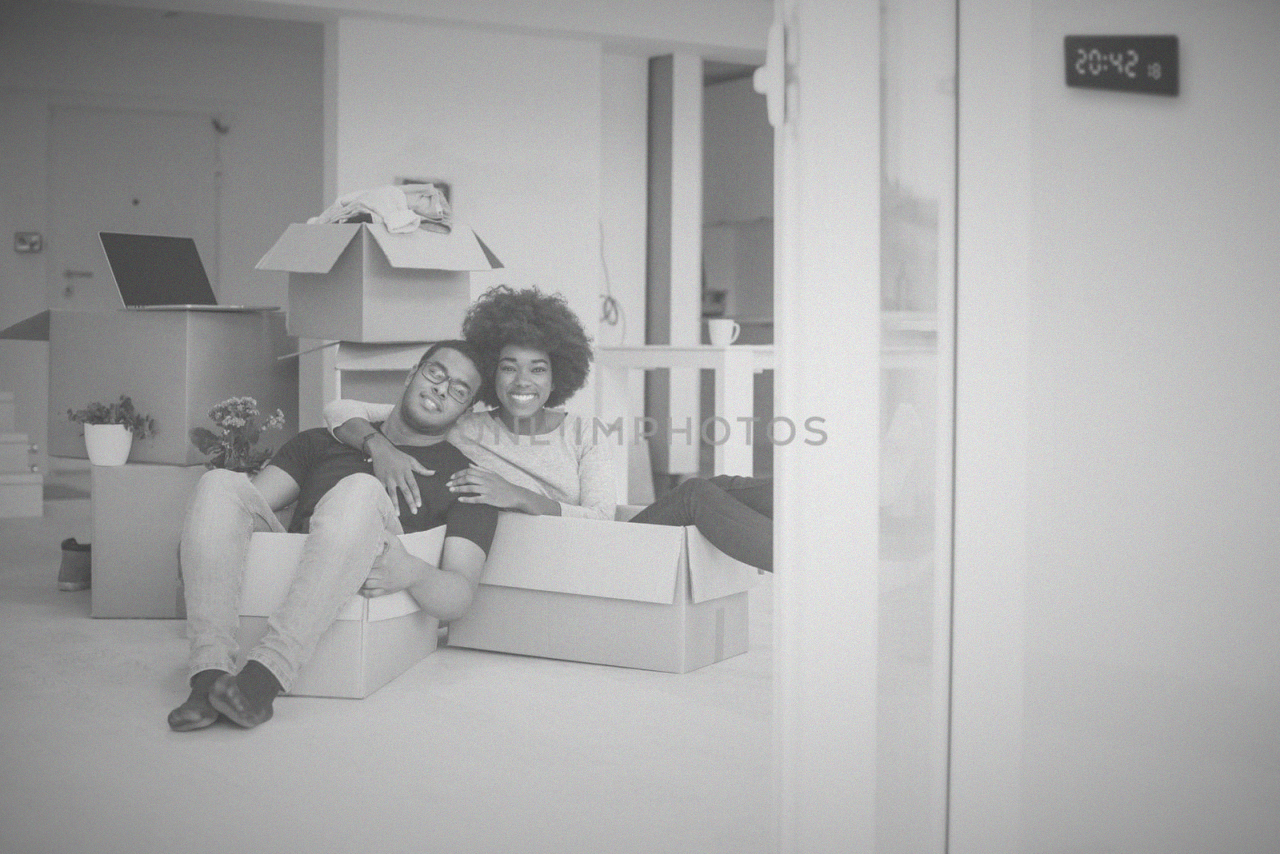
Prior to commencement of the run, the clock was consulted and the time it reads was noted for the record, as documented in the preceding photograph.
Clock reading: 20:42:18
